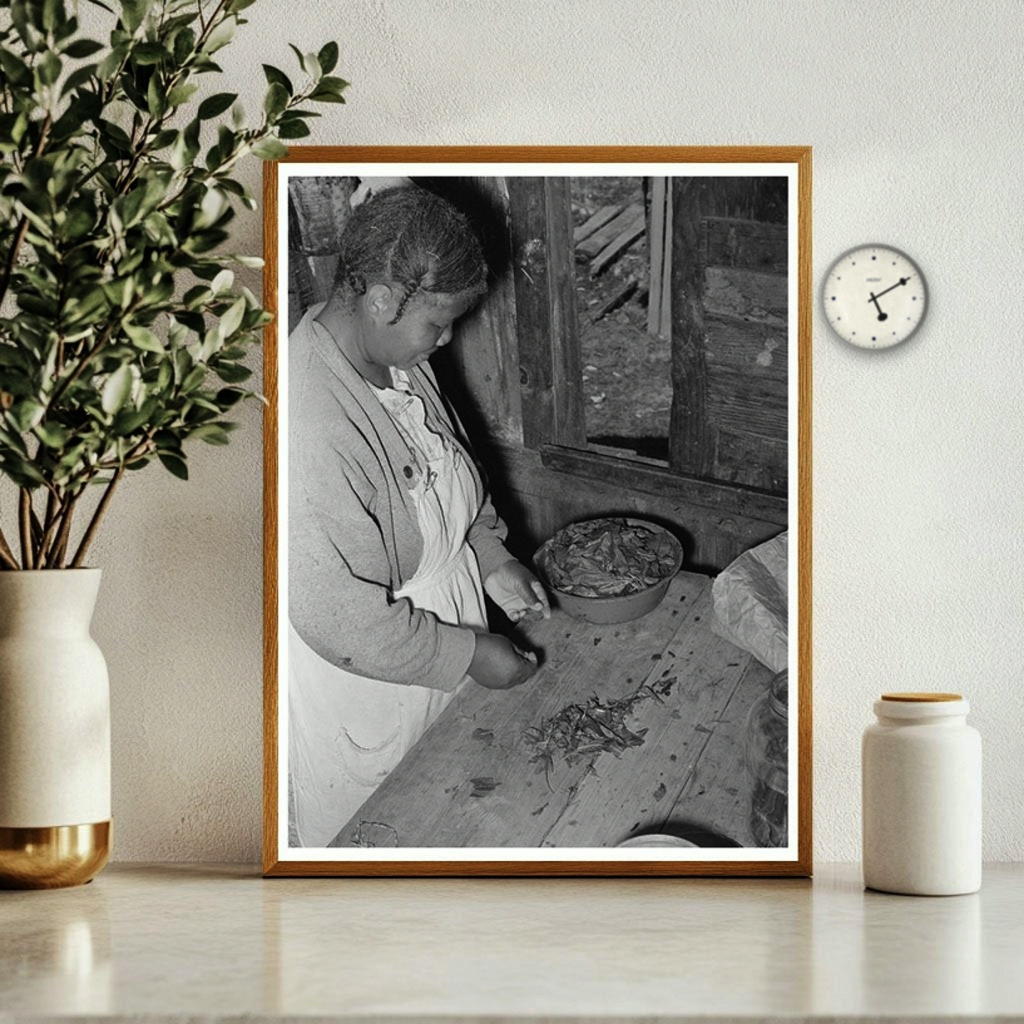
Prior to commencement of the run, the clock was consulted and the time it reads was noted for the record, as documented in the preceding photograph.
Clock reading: 5:10
